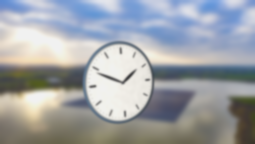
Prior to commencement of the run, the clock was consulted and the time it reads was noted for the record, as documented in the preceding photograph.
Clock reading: 1:49
